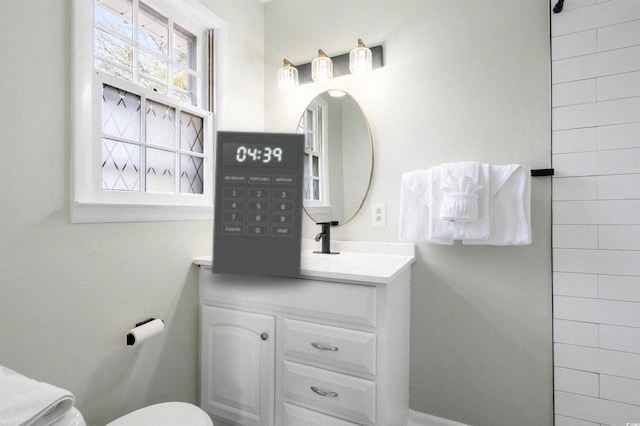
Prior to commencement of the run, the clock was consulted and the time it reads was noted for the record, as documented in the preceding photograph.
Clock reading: 4:39
